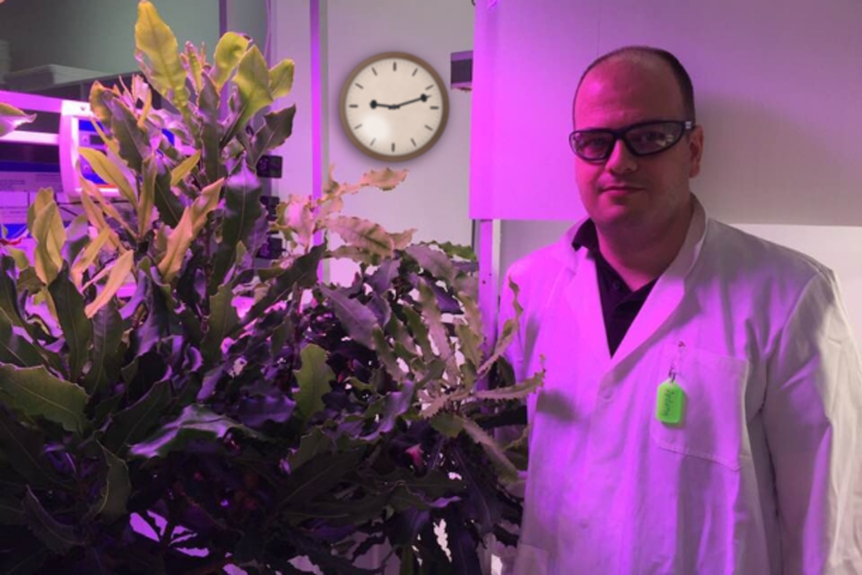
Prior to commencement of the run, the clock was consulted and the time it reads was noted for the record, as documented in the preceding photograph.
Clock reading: 9:12
